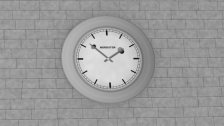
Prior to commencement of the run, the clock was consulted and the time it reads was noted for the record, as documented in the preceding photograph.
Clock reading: 1:52
